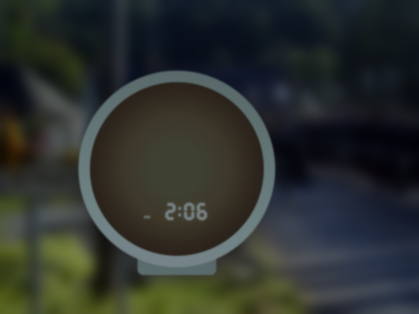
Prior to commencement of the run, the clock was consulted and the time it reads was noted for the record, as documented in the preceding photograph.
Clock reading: 2:06
